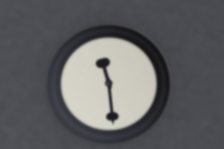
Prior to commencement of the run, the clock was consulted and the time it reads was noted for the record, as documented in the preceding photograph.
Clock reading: 11:29
